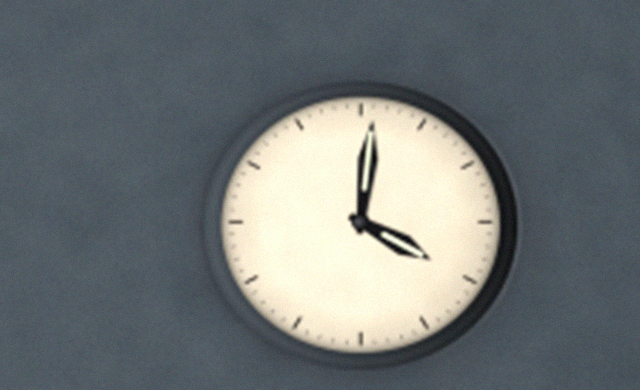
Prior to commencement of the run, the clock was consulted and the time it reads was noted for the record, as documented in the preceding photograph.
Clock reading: 4:01
